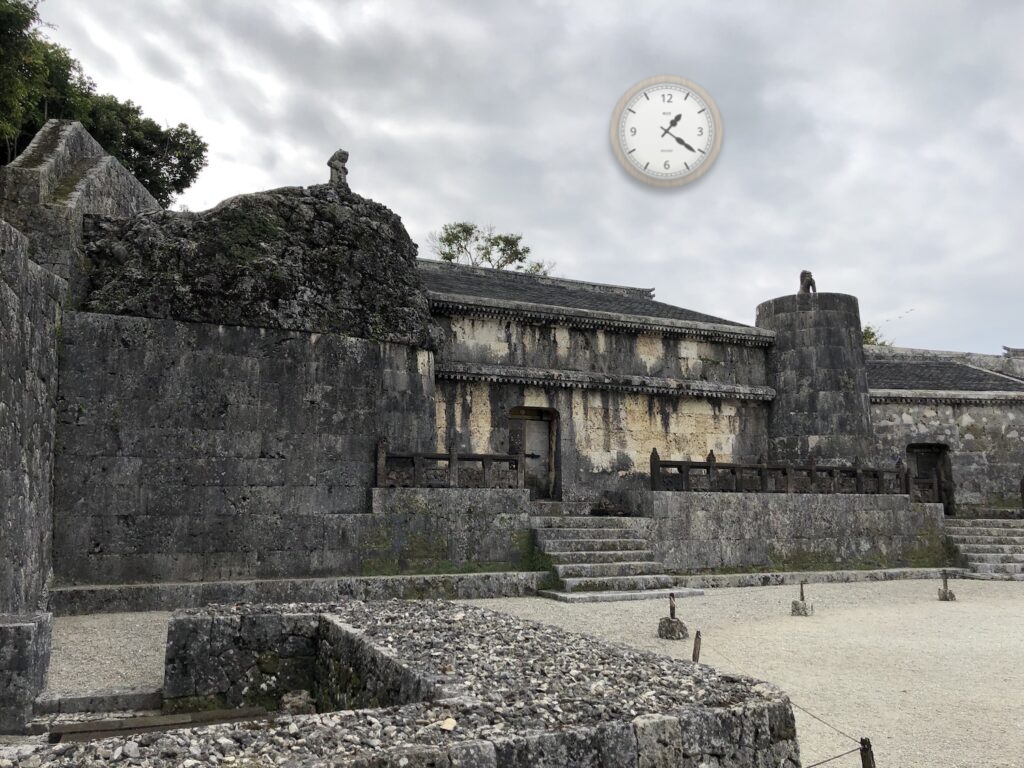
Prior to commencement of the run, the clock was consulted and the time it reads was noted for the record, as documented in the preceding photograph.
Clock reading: 1:21
